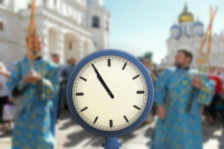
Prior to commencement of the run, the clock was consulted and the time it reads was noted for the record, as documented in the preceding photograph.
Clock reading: 10:55
